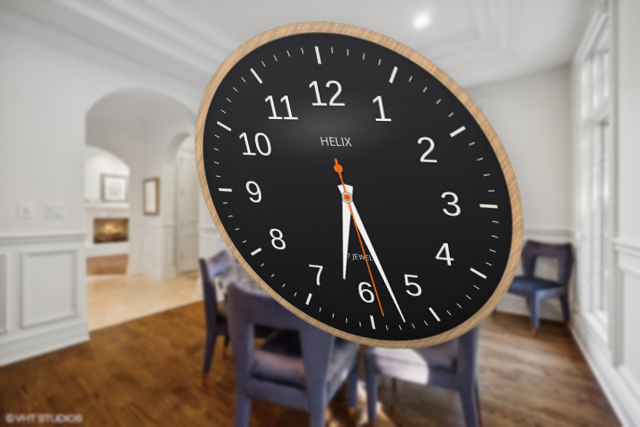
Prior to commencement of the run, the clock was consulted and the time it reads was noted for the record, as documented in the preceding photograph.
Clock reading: 6:27:29
